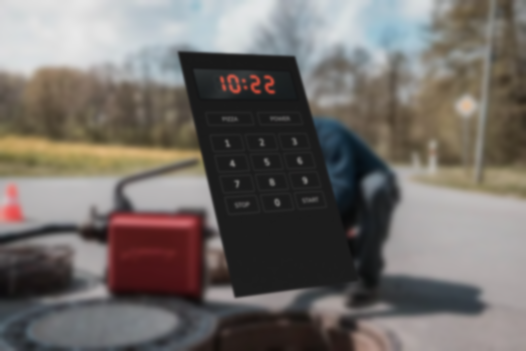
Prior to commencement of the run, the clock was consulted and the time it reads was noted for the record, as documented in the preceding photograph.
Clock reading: 10:22
